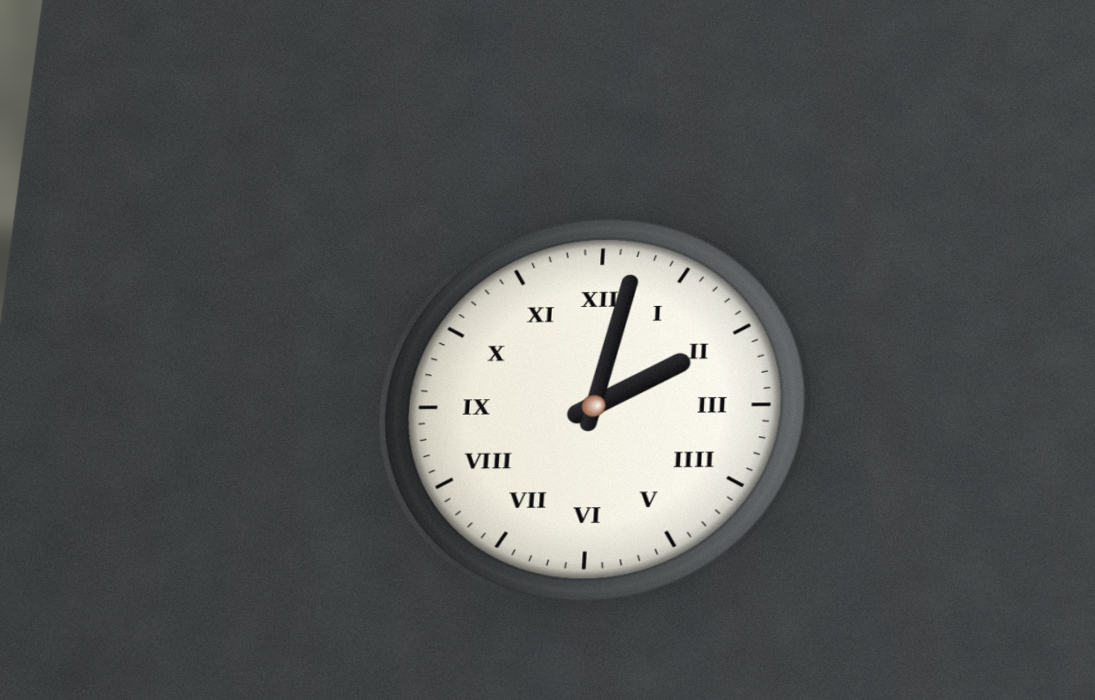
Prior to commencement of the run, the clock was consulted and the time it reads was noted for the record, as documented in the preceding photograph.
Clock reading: 2:02
